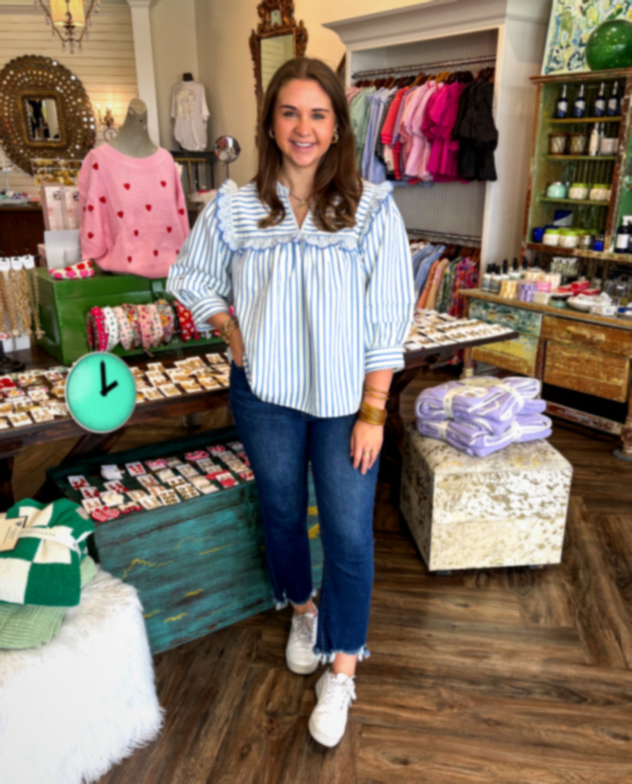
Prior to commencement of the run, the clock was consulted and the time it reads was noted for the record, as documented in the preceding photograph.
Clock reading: 2:00
